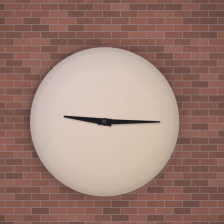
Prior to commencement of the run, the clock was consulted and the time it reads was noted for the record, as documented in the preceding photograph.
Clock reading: 9:15
